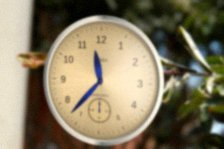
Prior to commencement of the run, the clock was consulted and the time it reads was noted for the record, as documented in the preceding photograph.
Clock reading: 11:37
